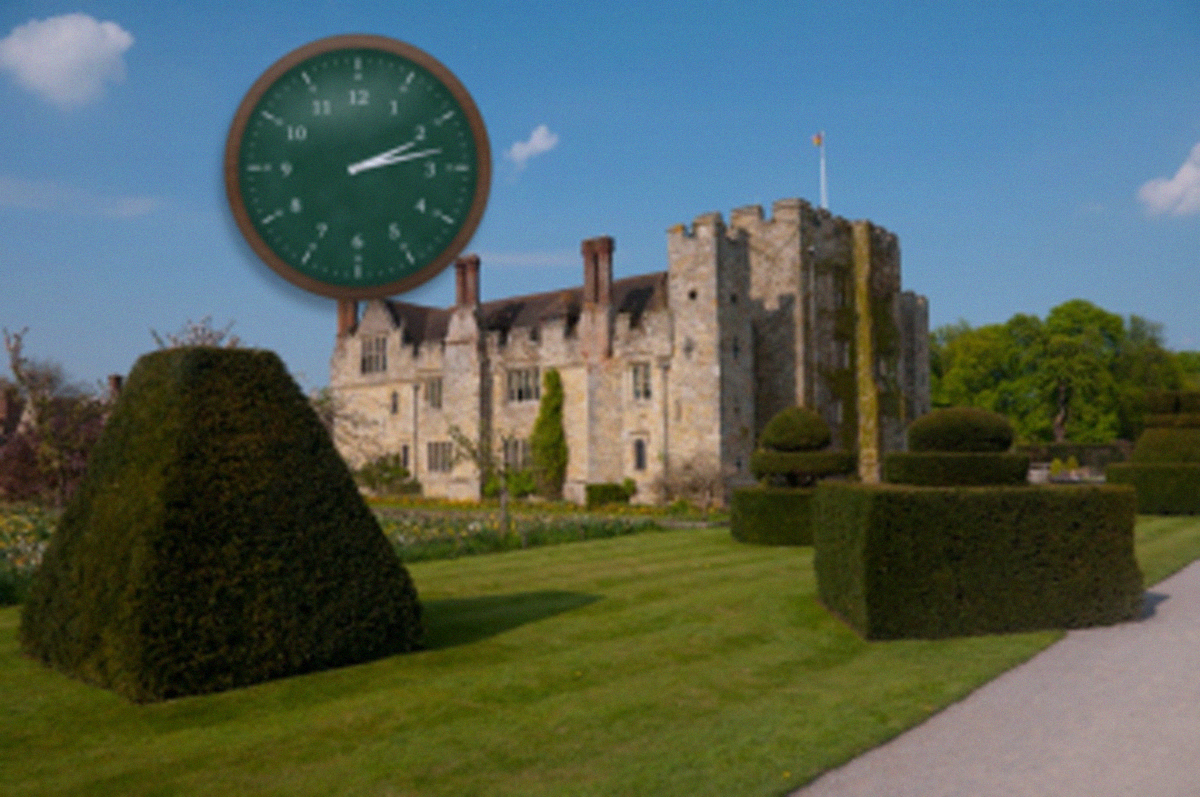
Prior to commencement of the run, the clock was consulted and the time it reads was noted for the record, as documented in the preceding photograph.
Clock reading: 2:13
